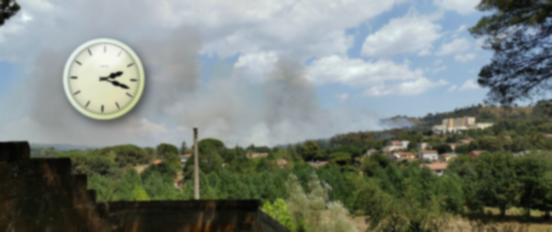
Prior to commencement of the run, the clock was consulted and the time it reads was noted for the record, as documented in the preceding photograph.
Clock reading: 2:18
